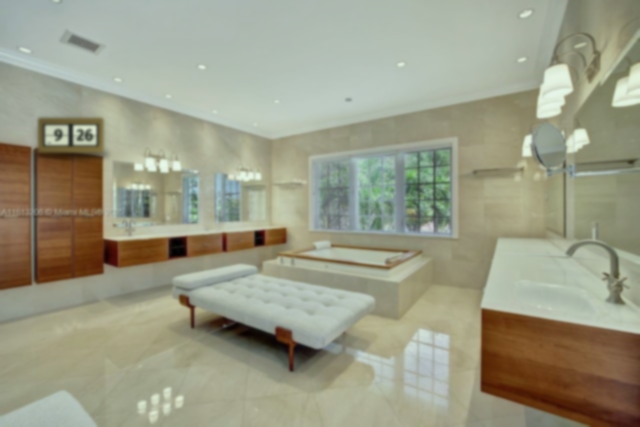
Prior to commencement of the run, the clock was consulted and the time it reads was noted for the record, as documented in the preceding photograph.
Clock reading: 9:26
